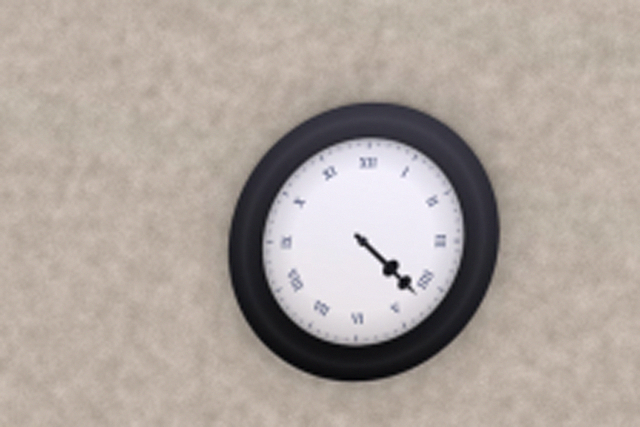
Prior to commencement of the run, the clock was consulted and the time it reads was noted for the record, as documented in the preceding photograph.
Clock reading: 4:22
